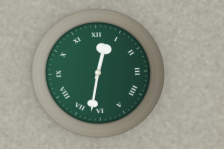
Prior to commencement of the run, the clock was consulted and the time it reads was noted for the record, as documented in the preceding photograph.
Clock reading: 12:32
